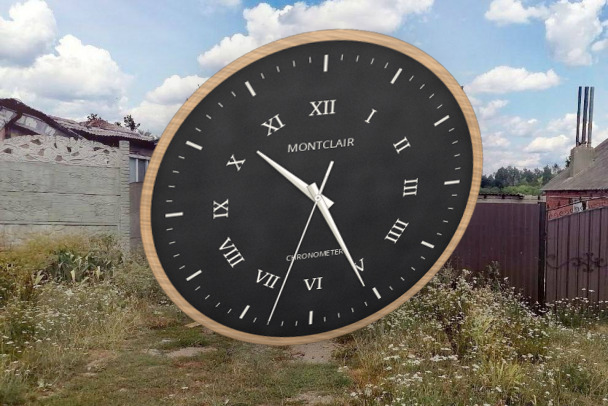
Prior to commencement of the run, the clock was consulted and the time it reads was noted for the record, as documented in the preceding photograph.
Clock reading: 10:25:33
